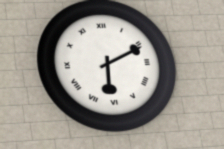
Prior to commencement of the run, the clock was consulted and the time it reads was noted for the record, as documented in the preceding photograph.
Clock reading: 6:11
